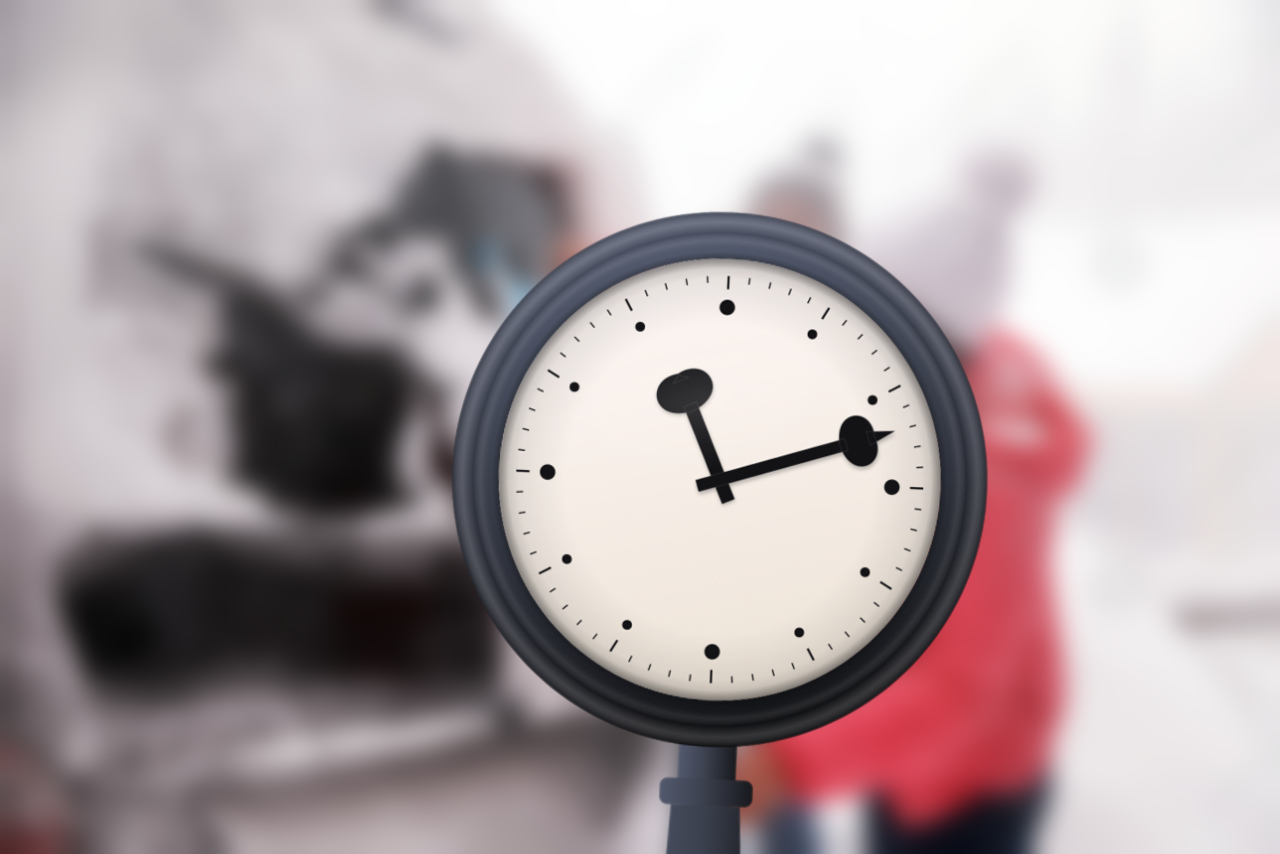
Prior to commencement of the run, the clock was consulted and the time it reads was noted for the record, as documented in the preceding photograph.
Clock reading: 11:12
